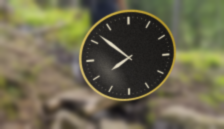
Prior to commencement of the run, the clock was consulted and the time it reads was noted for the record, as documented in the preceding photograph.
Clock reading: 7:52
